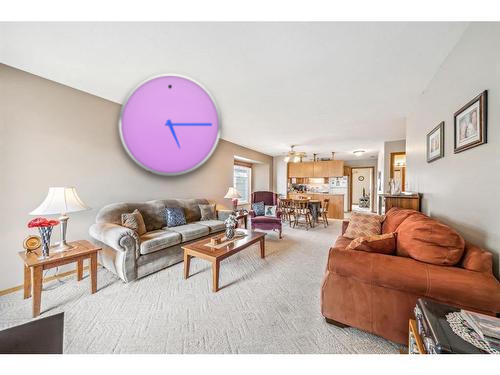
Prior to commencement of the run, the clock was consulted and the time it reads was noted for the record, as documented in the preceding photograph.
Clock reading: 5:15
